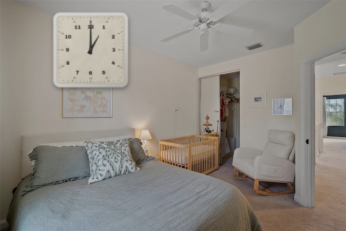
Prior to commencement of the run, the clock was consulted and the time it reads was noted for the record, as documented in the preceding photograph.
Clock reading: 1:00
